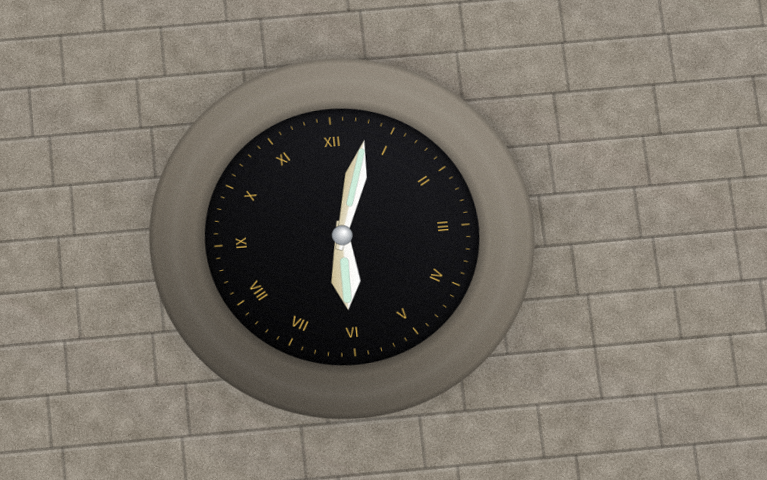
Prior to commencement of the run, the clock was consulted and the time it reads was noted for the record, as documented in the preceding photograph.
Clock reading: 6:03
